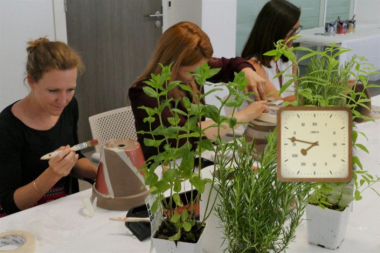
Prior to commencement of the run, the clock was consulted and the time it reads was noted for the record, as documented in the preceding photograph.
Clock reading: 7:47
